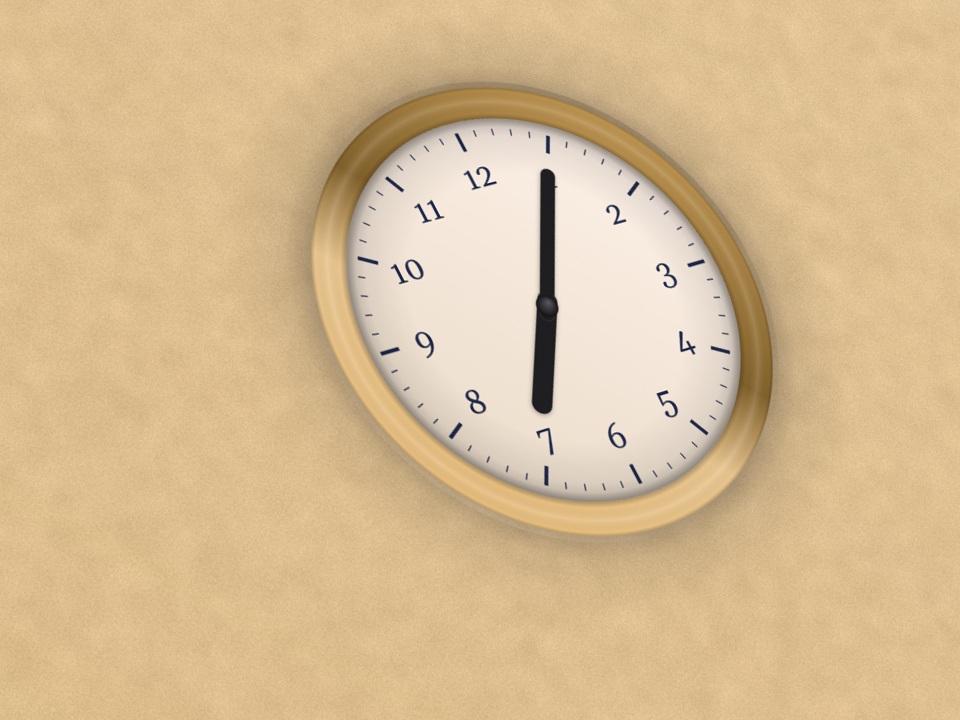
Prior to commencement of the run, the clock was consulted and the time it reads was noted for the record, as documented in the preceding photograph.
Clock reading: 7:05
